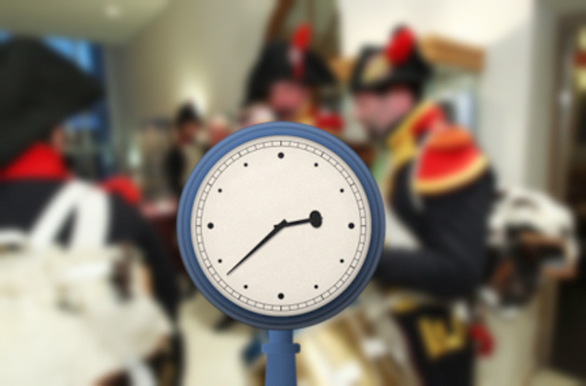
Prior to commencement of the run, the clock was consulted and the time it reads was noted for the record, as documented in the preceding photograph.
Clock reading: 2:38
